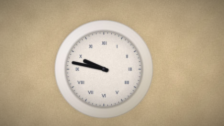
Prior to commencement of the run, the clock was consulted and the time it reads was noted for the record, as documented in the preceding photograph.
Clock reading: 9:47
